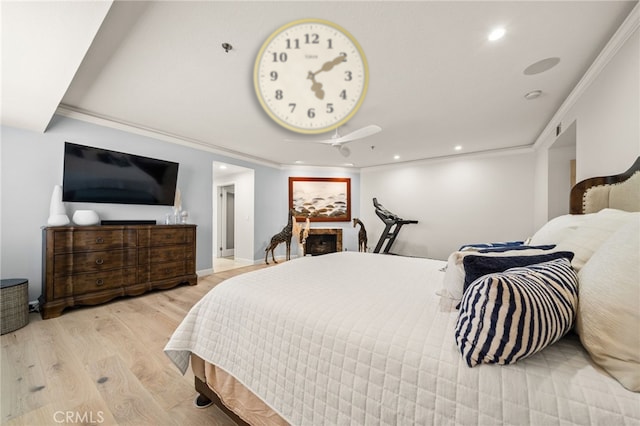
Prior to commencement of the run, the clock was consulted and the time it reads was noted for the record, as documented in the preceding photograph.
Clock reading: 5:10
